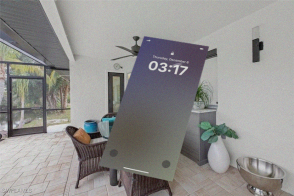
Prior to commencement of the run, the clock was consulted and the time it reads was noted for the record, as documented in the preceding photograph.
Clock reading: 3:17
